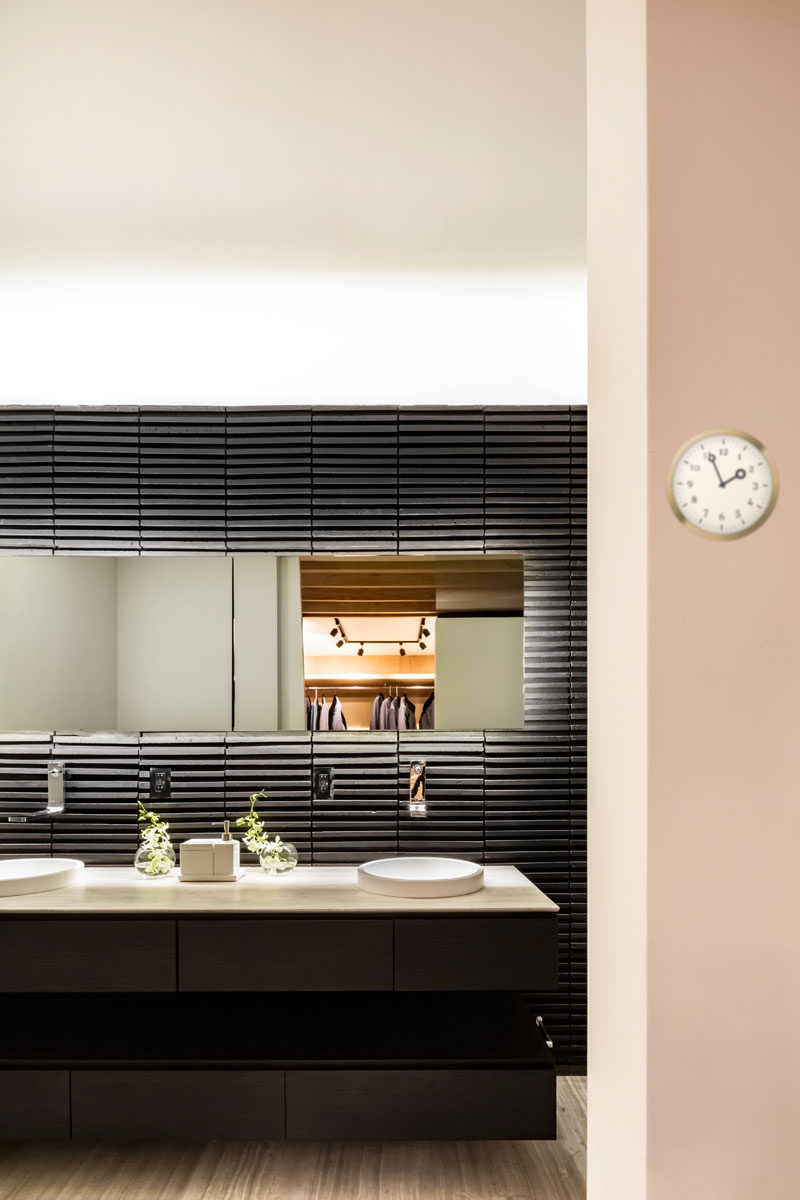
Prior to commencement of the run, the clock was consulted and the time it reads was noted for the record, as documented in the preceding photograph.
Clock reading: 1:56
